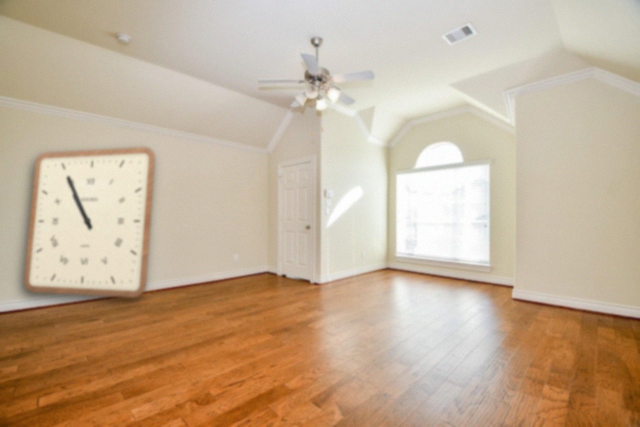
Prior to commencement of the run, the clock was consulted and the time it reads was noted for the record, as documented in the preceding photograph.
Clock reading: 10:55
